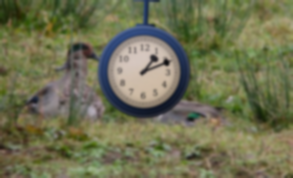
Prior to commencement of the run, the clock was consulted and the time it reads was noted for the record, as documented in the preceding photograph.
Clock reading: 1:11
